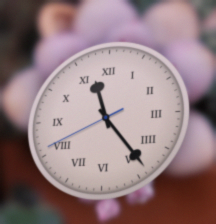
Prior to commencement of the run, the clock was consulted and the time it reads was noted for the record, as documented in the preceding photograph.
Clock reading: 11:23:41
